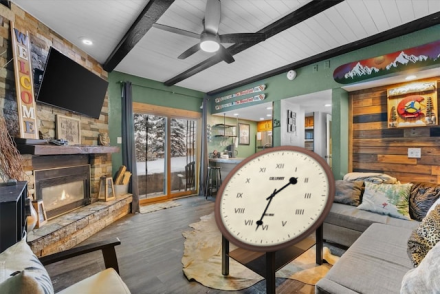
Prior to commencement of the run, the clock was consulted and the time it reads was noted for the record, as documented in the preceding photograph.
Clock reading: 1:32
